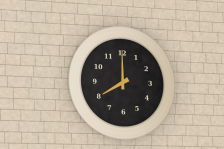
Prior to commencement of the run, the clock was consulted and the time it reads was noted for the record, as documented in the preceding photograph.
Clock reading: 8:00
